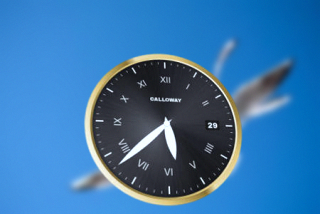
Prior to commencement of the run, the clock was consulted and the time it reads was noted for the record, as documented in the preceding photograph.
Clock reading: 5:38
